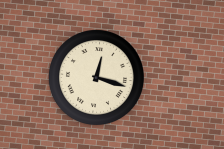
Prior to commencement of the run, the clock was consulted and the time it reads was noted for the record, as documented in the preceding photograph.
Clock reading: 12:17
